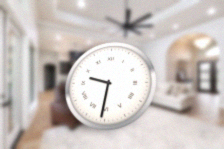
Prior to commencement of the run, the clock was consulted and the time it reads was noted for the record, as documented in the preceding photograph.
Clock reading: 9:31
